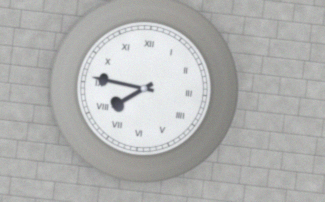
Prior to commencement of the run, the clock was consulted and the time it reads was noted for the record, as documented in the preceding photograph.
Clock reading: 7:46
